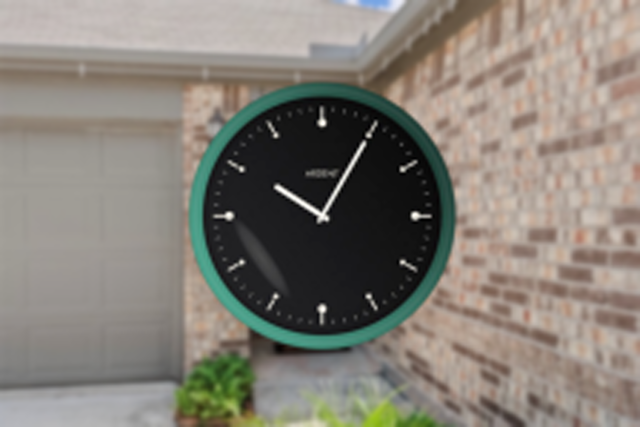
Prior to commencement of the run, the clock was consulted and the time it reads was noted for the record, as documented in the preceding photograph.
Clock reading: 10:05
